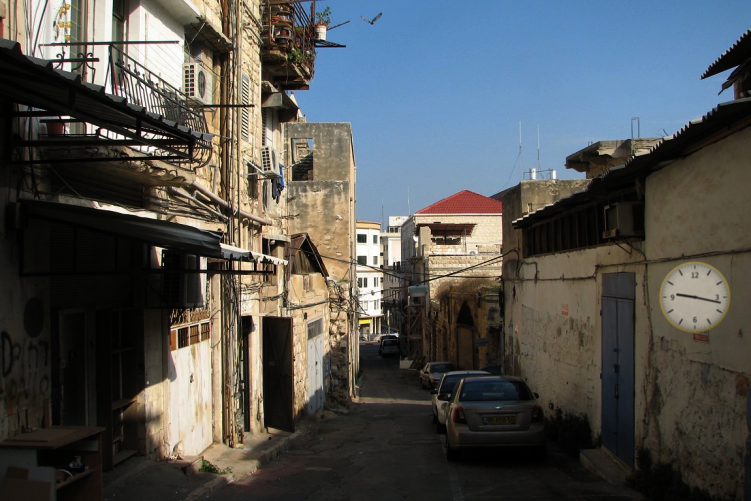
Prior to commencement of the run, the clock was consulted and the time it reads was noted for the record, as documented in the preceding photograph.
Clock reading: 9:17
